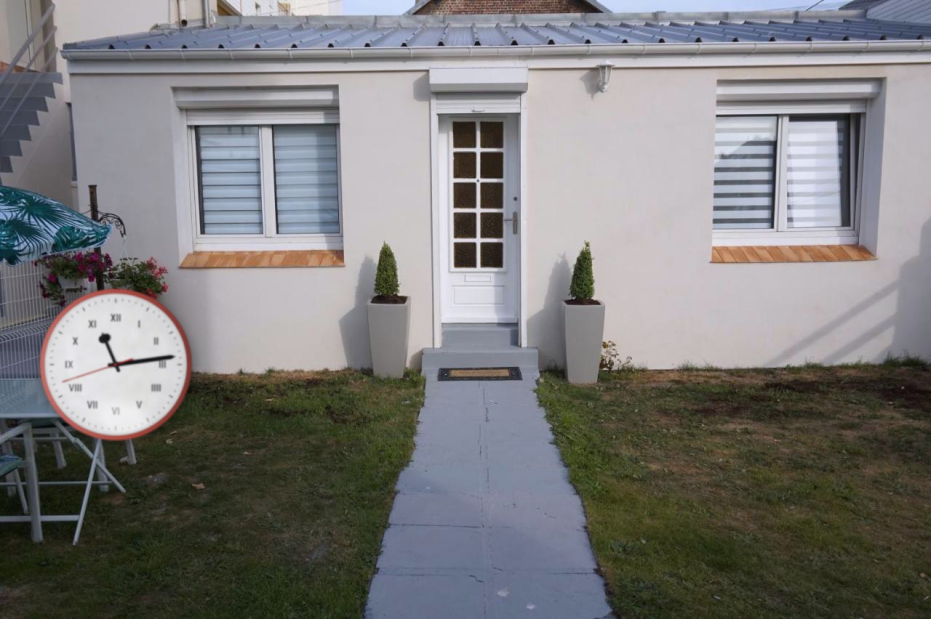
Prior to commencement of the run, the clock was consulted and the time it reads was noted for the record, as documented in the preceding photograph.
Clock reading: 11:13:42
